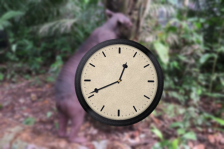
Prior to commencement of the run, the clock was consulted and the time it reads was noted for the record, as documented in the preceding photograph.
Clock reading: 12:41
